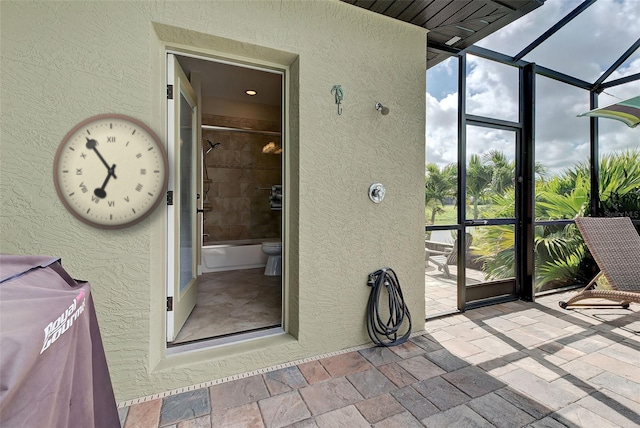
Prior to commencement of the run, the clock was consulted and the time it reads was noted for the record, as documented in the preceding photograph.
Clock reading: 6:54
